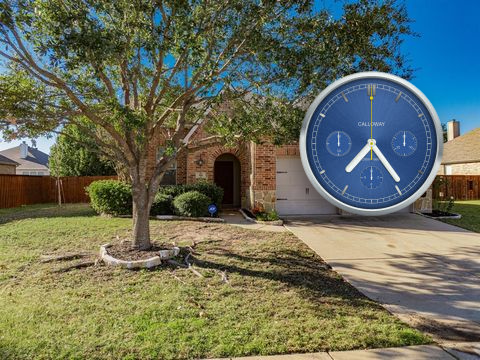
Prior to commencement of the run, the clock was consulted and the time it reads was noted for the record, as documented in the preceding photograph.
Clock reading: 7:24
